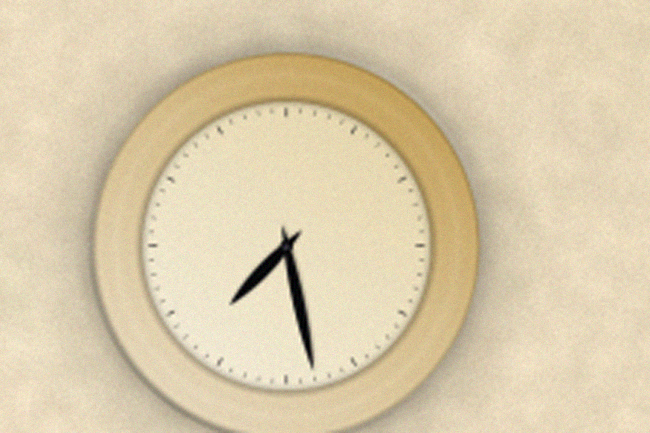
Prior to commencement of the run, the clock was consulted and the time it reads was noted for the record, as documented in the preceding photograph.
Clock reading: 7:28
